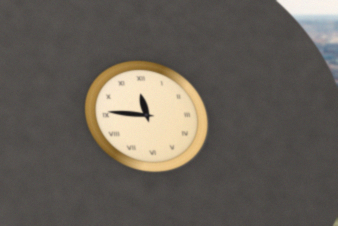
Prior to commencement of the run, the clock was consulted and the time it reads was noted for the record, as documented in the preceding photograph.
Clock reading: 11:46
